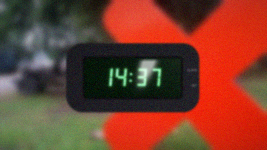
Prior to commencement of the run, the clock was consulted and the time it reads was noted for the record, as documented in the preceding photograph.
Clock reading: 14:37
